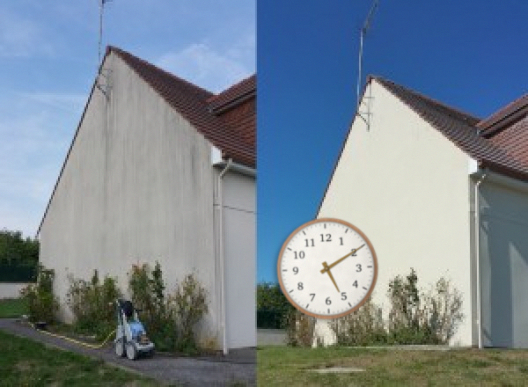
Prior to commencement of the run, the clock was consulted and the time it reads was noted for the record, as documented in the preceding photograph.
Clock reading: 5:10
